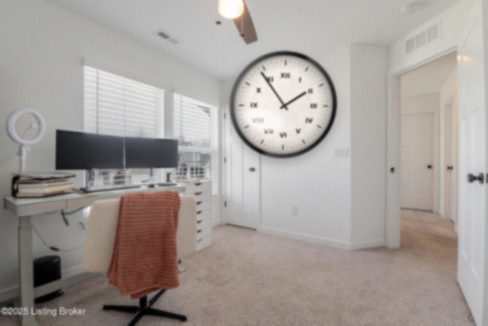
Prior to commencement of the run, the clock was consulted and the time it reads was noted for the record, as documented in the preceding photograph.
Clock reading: 1:54
